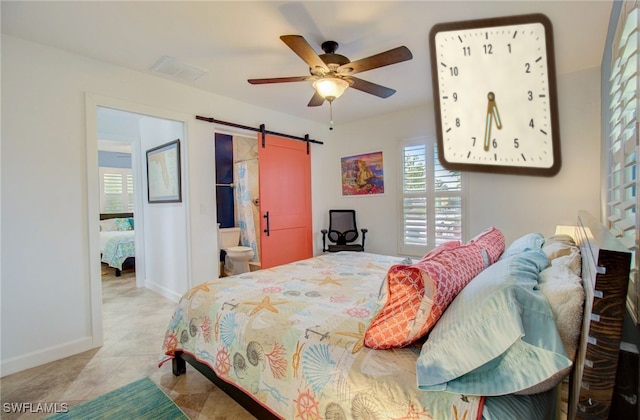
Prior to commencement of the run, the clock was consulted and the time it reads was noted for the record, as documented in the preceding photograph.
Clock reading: 5:32
